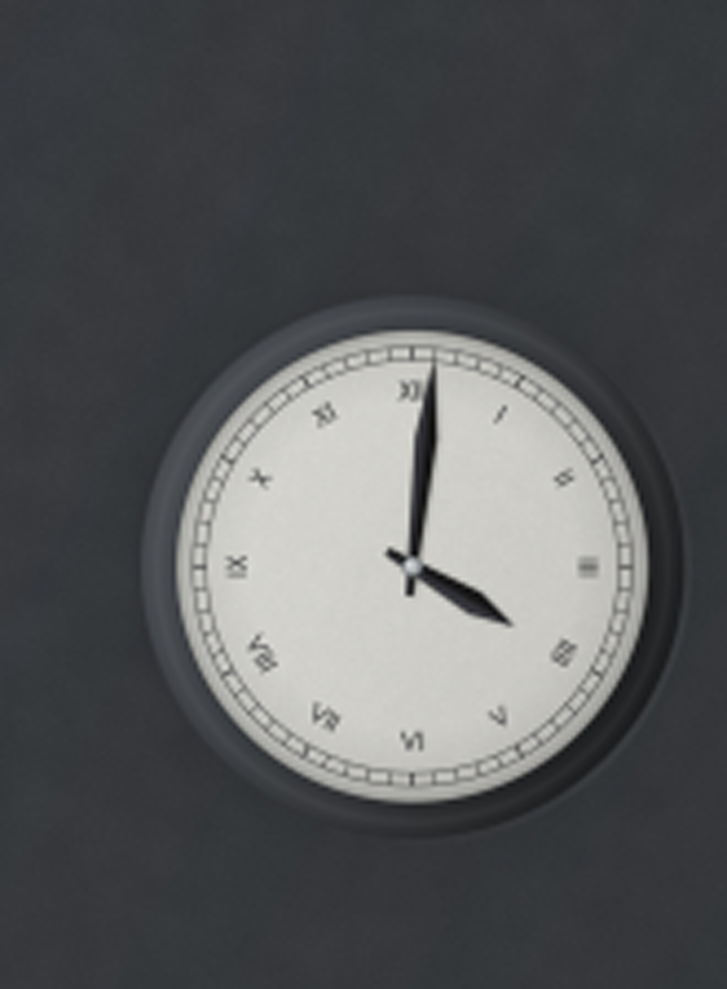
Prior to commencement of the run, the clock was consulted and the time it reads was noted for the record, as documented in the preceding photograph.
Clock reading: 4:01
